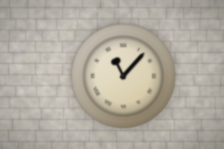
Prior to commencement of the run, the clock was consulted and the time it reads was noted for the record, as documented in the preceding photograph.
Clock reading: 11:07
